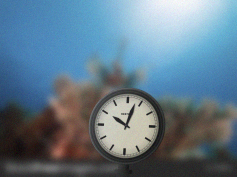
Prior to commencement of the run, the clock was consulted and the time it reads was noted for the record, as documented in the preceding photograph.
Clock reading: 10:03
